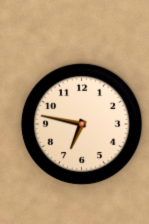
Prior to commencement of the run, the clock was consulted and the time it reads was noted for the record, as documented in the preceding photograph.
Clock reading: 6:47
